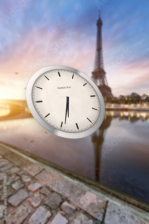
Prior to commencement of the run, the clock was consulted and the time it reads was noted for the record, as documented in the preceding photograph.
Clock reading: 6:34
